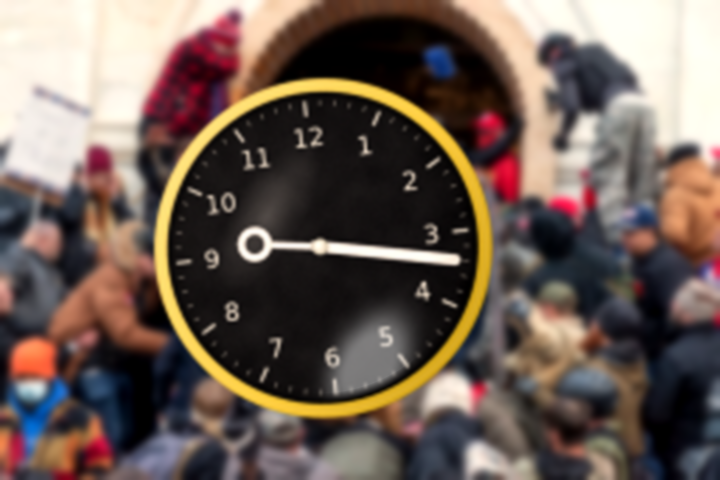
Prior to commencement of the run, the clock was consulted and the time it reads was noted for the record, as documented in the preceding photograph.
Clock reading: 9:17
